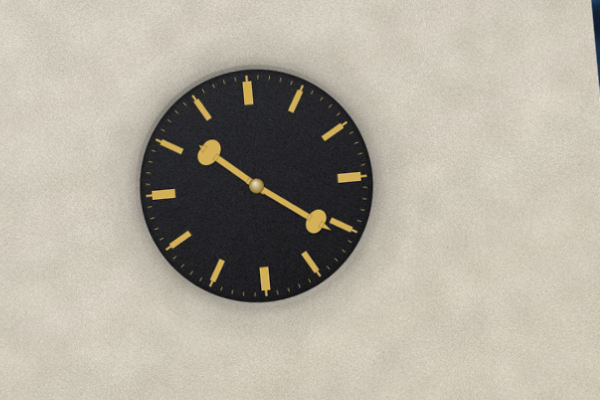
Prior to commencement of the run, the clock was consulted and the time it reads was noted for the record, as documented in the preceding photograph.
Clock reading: 10:21
